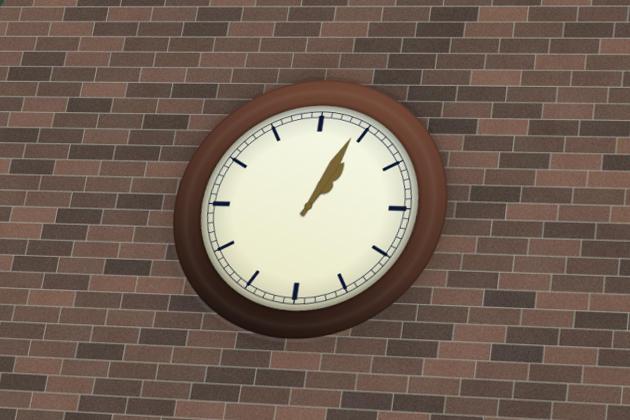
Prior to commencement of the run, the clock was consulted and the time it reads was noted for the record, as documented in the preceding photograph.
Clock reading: 1:04
